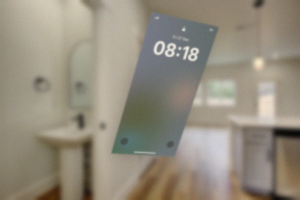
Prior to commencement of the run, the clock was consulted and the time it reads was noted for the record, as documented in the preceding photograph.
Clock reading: 8:18
